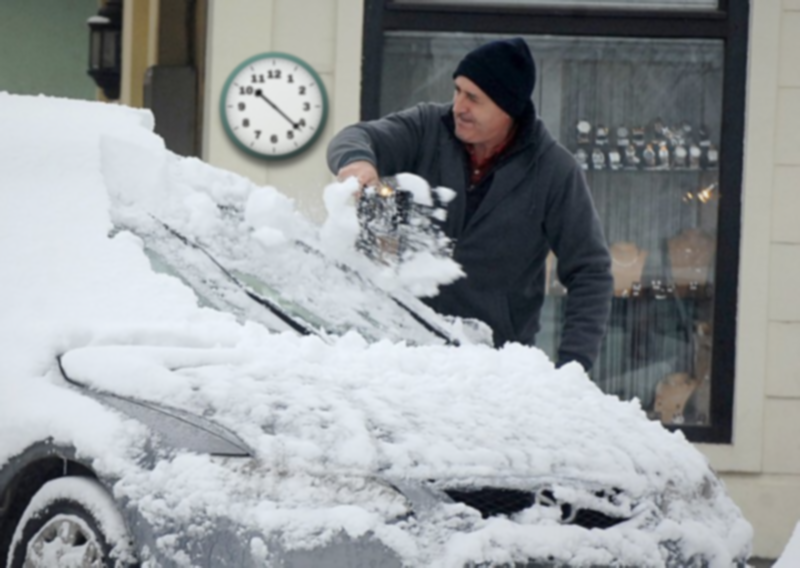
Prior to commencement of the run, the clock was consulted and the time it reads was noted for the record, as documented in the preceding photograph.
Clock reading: 10:22
